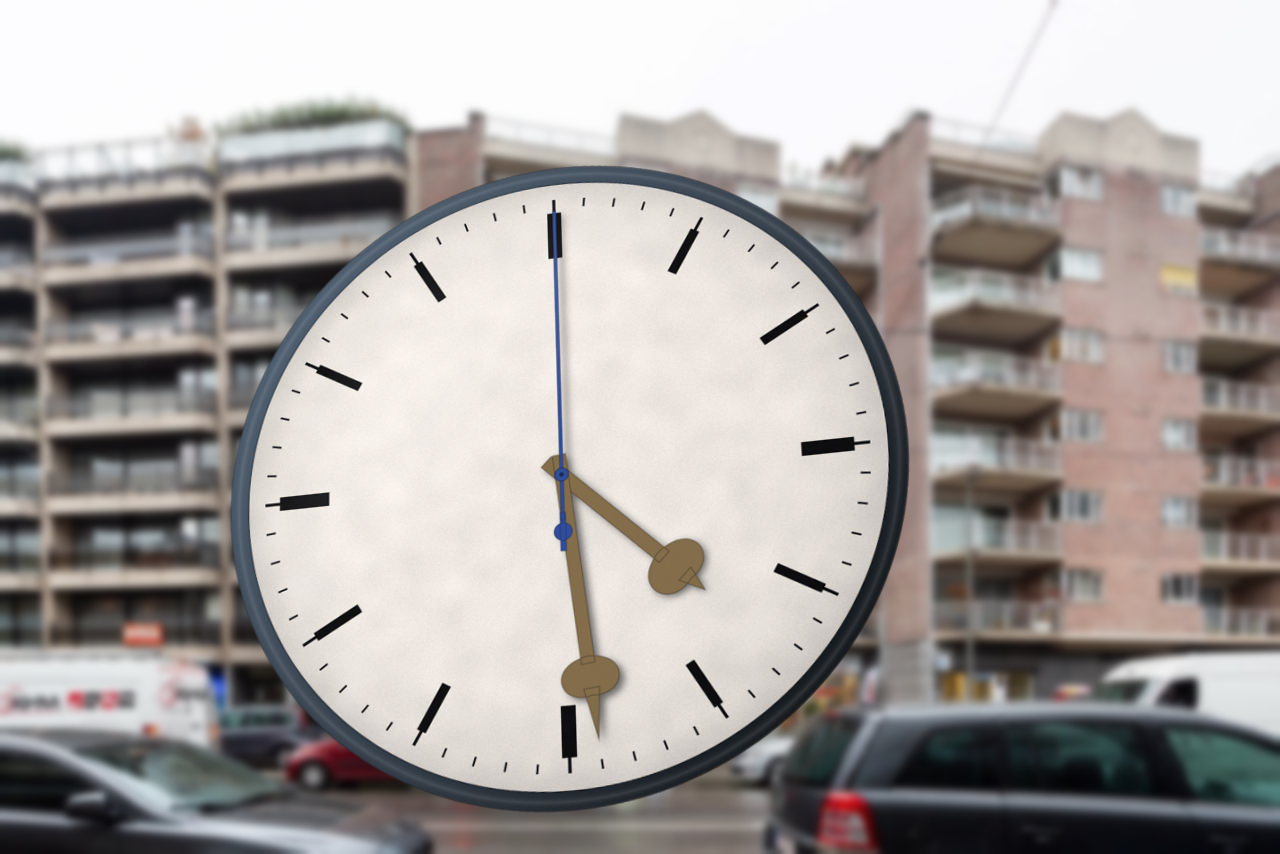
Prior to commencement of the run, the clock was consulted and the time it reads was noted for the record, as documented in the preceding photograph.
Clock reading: 4:29:00
